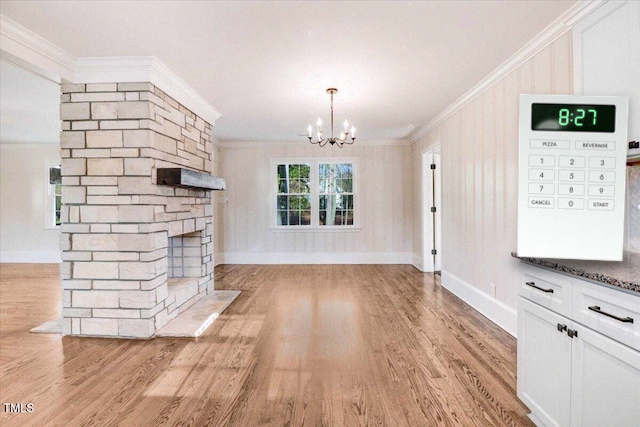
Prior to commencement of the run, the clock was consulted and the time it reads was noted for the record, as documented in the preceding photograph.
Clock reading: 8:27
